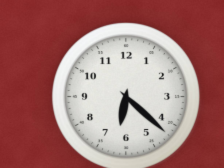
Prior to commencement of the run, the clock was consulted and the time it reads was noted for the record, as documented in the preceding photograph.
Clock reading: 6:22
